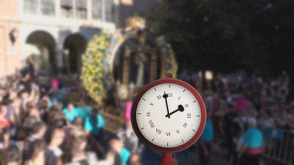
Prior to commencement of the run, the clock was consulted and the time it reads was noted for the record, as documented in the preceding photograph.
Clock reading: 1:58
